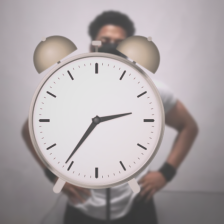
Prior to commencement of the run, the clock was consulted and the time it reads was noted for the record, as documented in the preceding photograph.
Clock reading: 2:36
